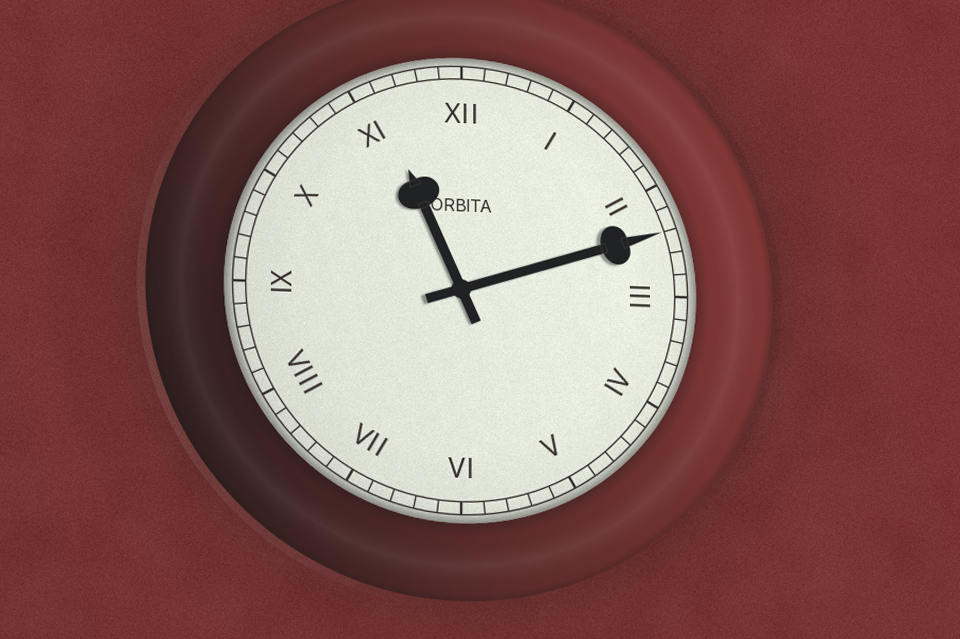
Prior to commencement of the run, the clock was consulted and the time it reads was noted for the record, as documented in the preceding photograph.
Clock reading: 11:12
